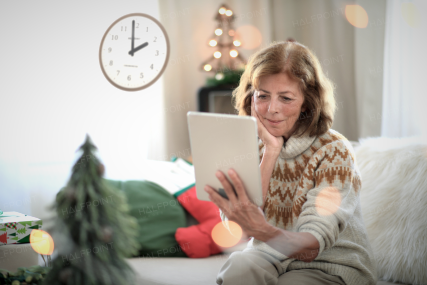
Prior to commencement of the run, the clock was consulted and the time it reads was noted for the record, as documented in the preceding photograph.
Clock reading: 1:59
